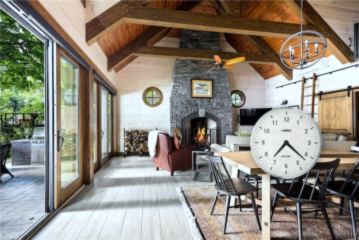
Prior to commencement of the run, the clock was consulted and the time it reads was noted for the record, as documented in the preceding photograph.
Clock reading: 7:22
